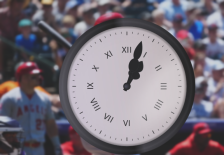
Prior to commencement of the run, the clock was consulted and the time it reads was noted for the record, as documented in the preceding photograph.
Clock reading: 1:03
